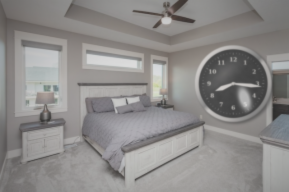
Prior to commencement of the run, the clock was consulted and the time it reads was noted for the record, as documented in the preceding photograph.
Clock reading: 8:16
